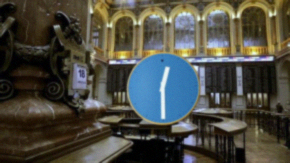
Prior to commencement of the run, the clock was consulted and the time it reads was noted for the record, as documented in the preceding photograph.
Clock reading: 12:30
